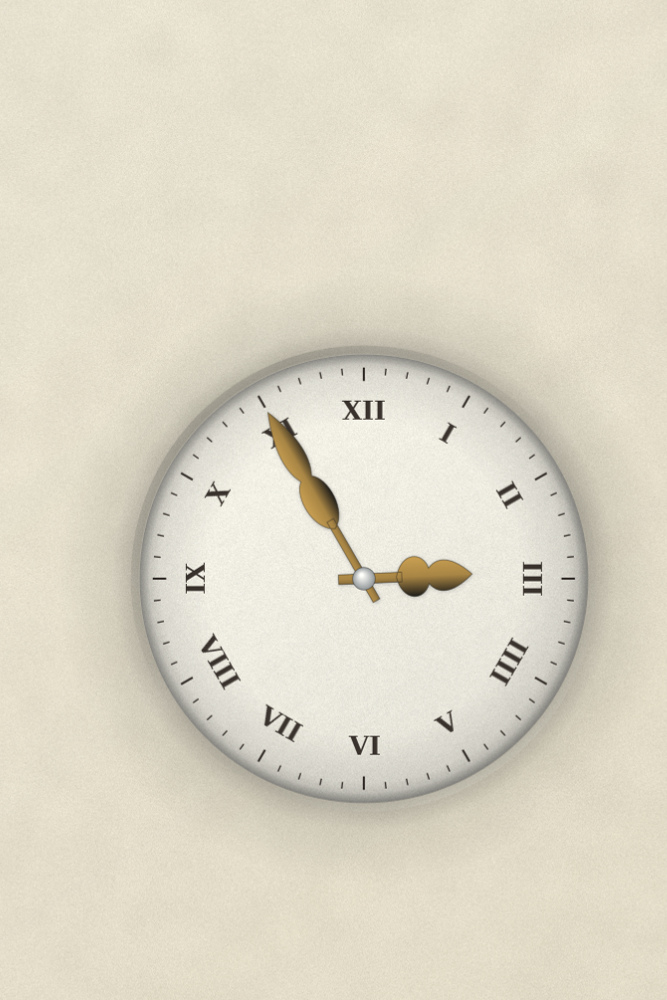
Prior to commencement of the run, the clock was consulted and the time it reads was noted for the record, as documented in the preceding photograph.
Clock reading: 2:55
